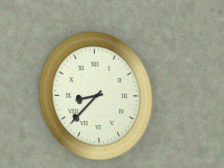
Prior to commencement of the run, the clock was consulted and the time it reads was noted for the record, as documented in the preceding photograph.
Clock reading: 8:38
